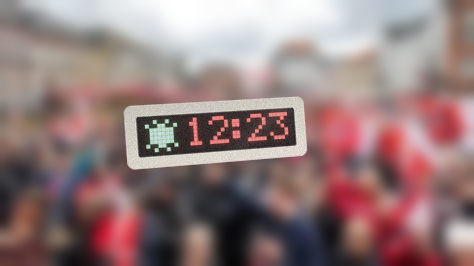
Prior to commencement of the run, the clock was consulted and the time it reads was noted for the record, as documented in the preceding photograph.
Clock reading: 12:23
